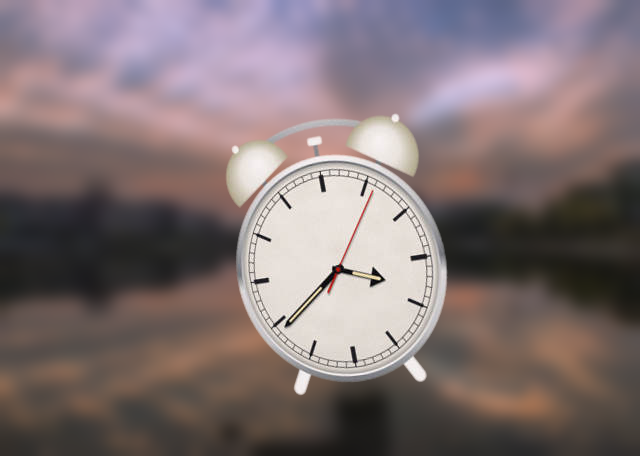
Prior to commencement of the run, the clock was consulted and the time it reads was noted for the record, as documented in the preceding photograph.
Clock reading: 3:39:06
